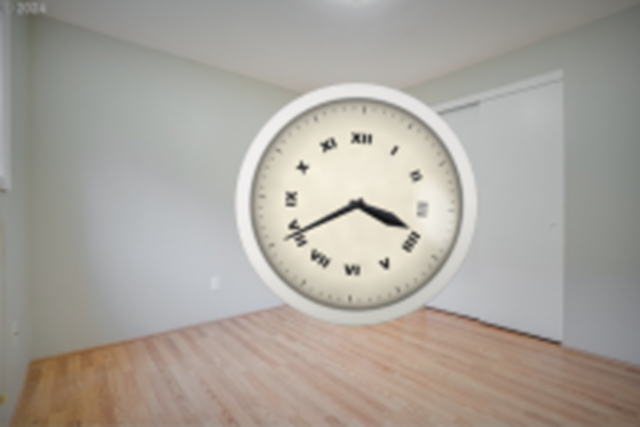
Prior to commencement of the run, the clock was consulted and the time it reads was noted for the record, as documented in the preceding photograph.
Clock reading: 3:40
